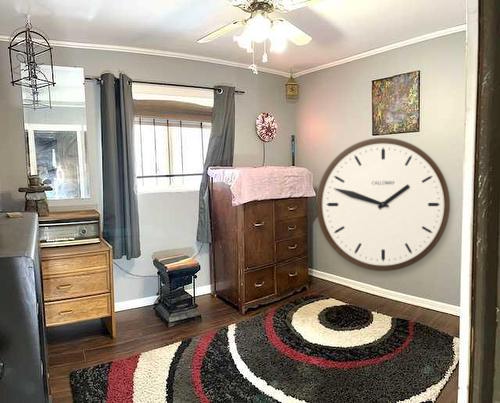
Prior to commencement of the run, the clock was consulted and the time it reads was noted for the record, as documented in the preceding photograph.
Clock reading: 1:48
